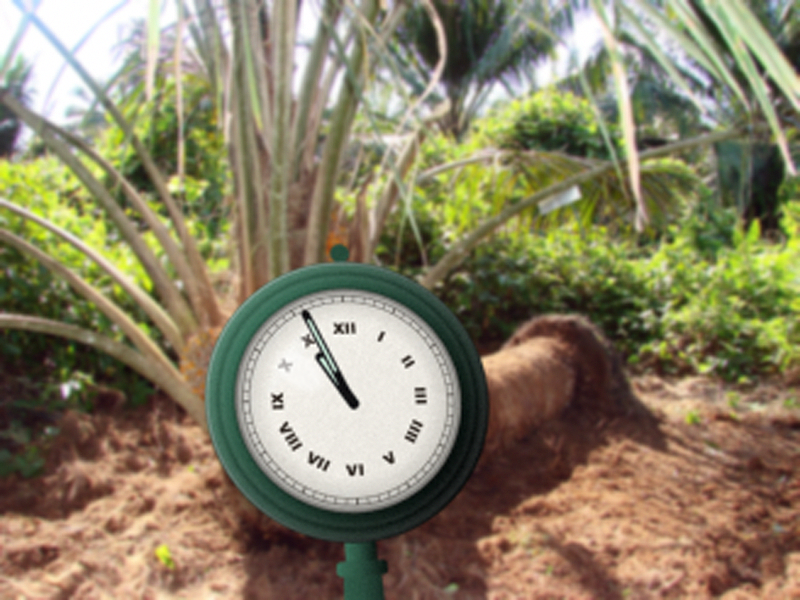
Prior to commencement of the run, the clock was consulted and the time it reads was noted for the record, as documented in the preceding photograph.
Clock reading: 10:56
